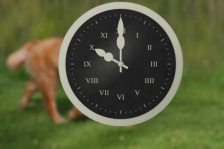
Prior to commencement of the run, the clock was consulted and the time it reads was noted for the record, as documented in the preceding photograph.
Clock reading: 10:00
